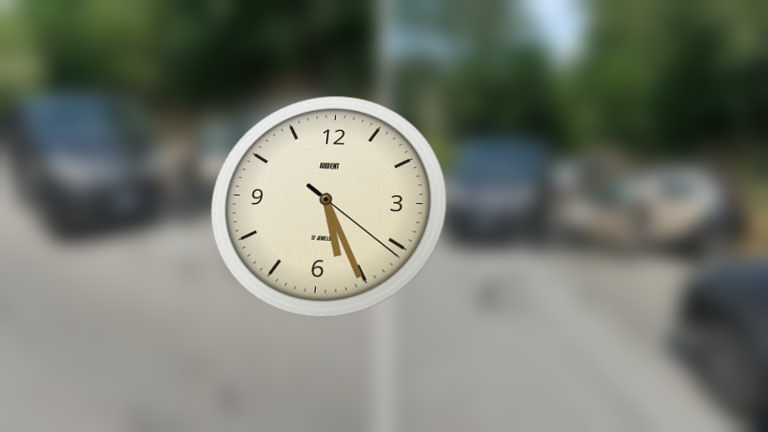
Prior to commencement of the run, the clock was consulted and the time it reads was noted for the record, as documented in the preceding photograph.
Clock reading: 5:25:21
